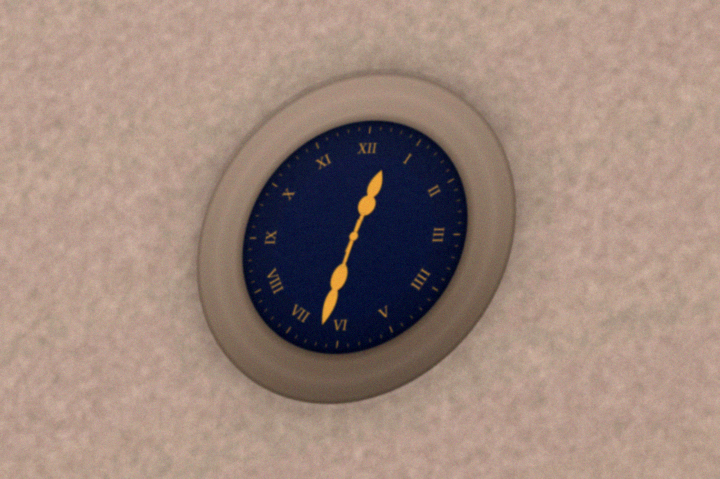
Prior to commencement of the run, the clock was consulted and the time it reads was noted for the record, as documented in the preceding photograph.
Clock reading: 12:32
